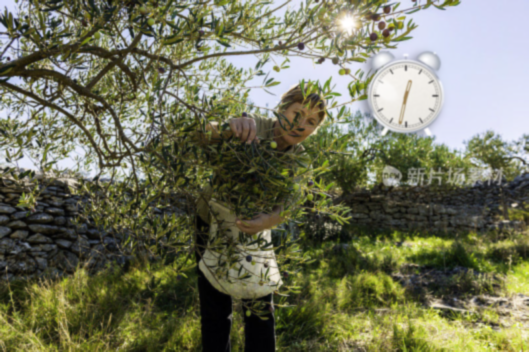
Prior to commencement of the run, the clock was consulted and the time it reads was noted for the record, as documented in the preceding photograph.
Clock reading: 12:32
